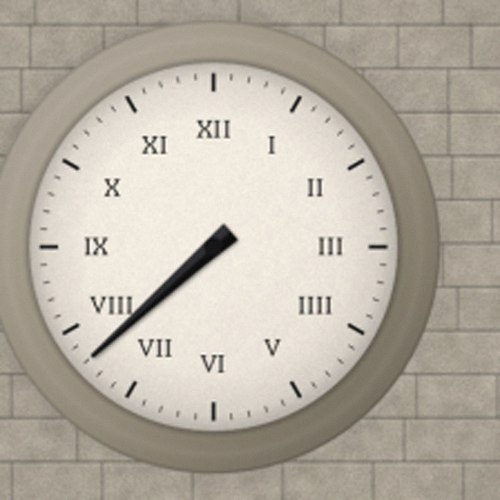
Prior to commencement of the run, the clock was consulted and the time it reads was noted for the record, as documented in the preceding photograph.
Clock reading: 7:38
